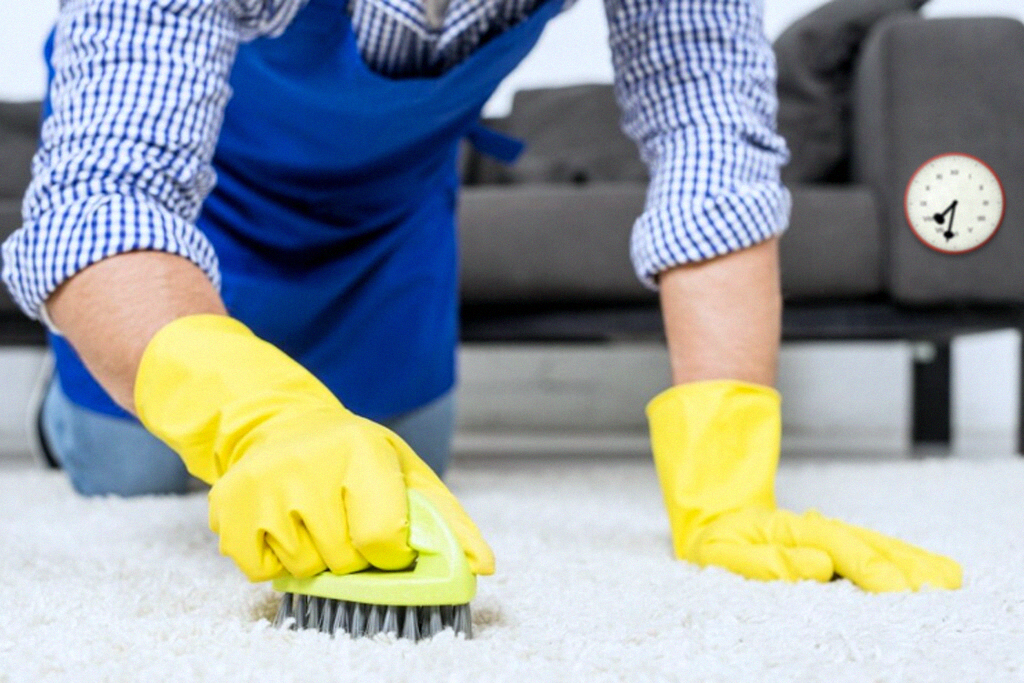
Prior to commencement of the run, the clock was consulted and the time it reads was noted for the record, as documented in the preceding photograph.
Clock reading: 7:32
